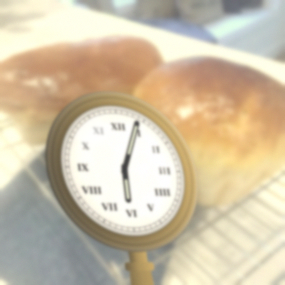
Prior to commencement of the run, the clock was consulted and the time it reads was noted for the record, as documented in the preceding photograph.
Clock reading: 6:04
